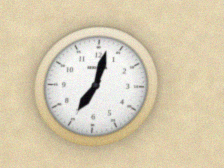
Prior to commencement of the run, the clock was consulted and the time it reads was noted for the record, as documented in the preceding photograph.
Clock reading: 7:02
